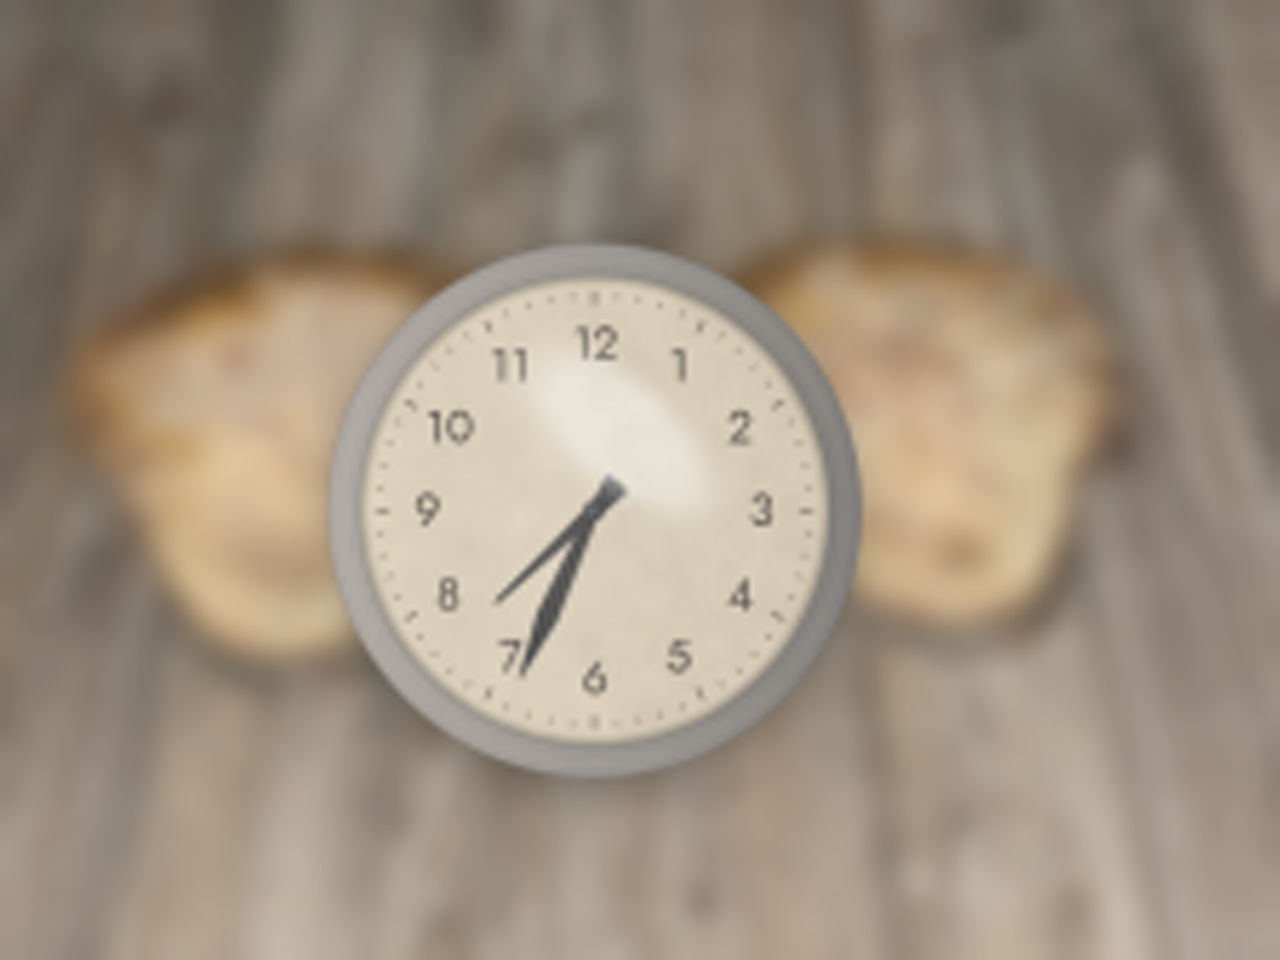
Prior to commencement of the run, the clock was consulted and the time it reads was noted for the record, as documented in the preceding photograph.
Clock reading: 7:34
